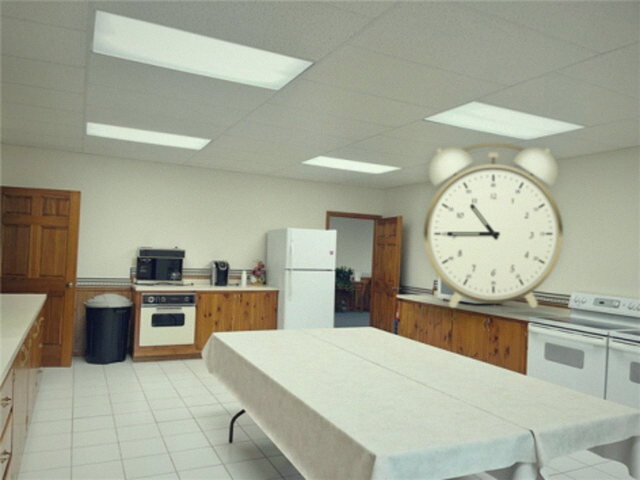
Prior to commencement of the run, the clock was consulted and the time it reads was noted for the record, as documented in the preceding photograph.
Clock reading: 10:45
